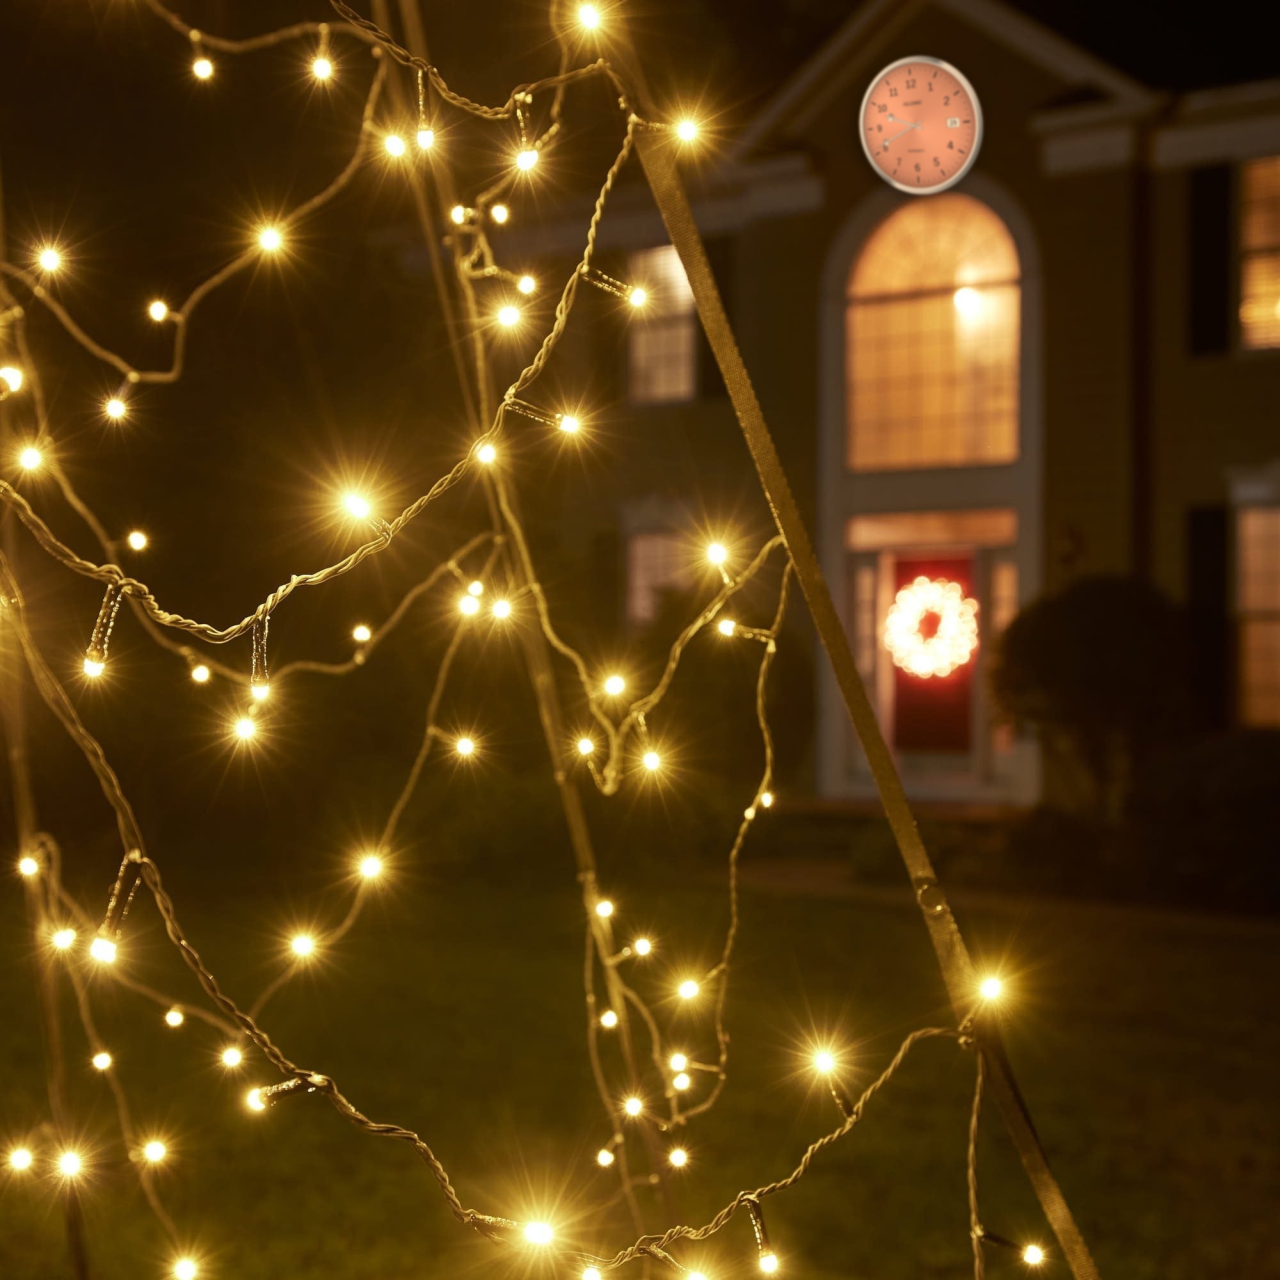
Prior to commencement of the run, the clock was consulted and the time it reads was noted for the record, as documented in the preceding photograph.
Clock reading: 9:41
